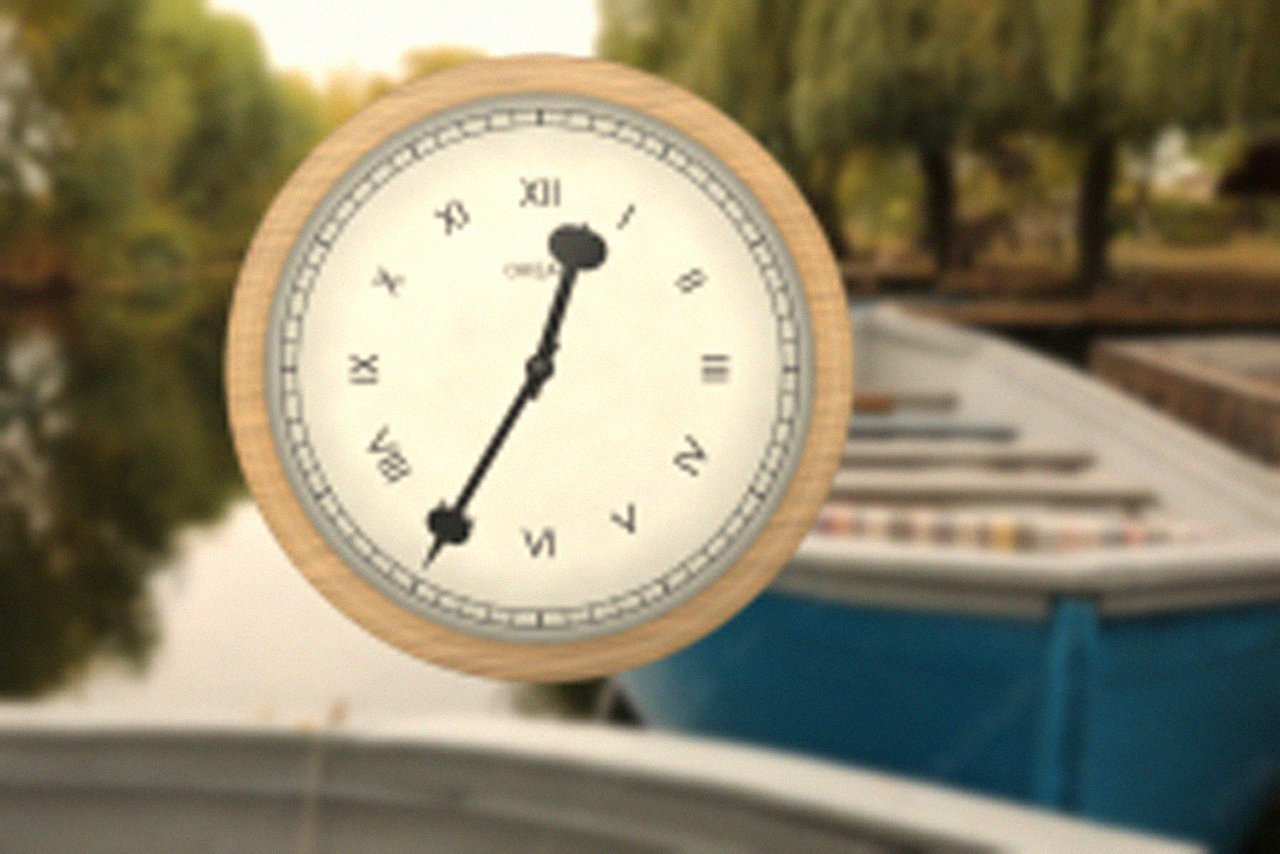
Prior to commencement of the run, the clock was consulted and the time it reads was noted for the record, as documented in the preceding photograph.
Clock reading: 12:35
